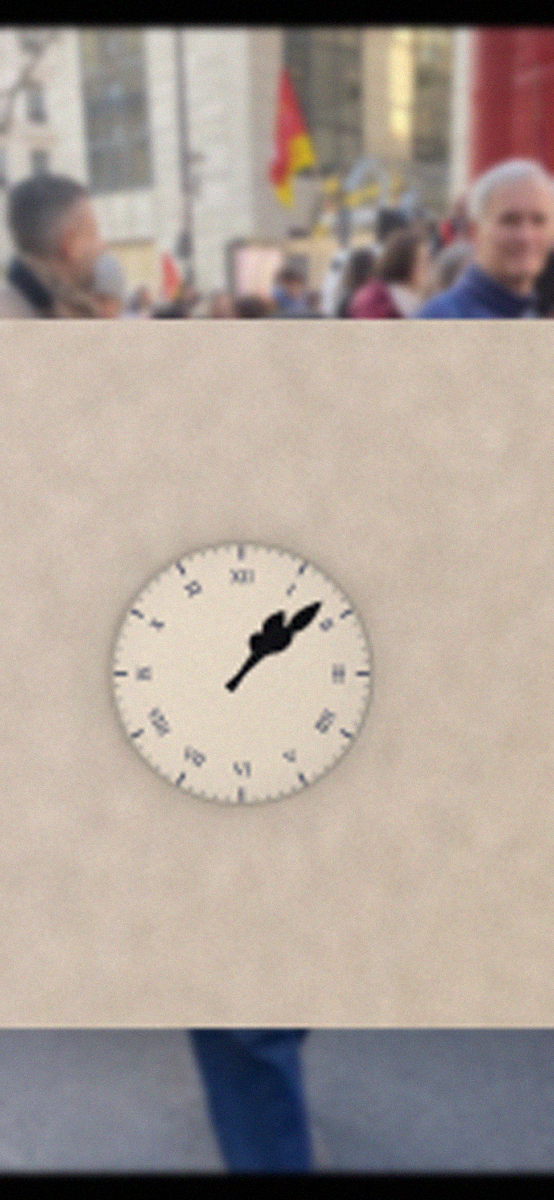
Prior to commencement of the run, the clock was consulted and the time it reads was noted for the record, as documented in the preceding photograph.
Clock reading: 1:08
